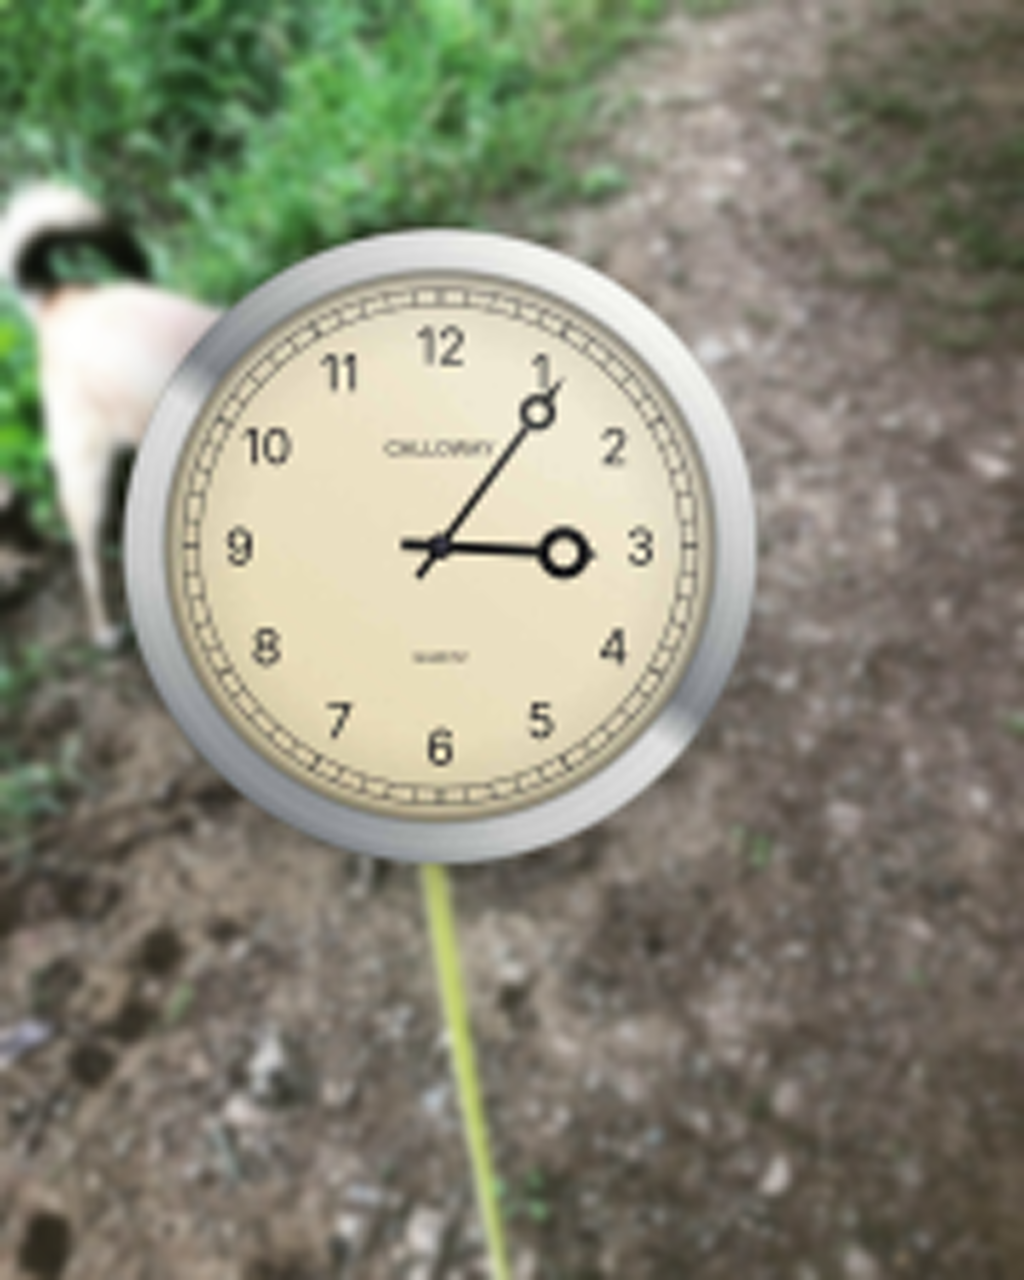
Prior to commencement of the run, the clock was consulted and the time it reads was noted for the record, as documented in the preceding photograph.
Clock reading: 3:06
